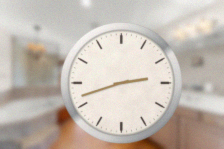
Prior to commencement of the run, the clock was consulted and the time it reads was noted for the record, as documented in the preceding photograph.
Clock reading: 2:42
